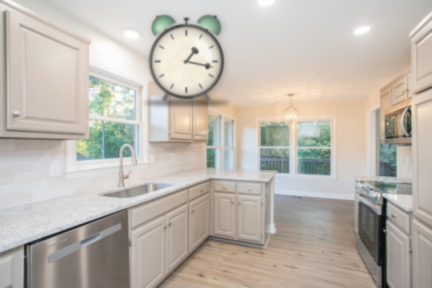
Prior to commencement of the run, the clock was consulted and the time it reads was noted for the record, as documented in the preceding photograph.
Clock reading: 1:17
